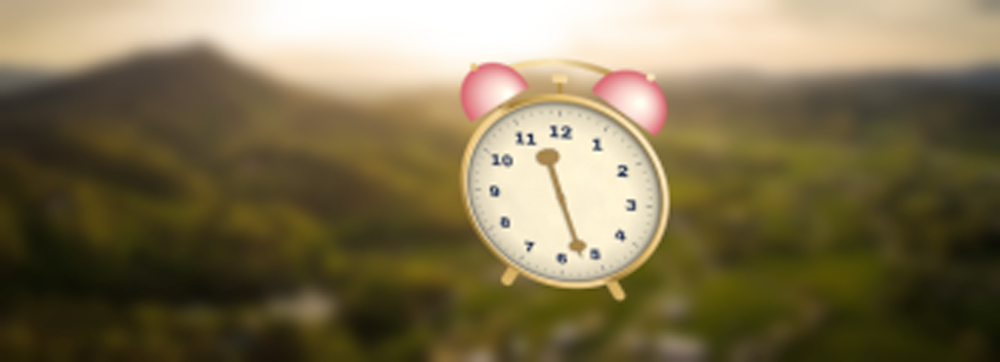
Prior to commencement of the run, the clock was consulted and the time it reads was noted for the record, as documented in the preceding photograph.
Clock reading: 11:27
